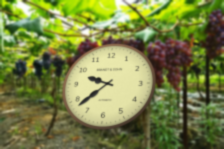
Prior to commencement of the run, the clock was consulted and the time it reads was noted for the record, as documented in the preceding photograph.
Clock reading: 9:38
